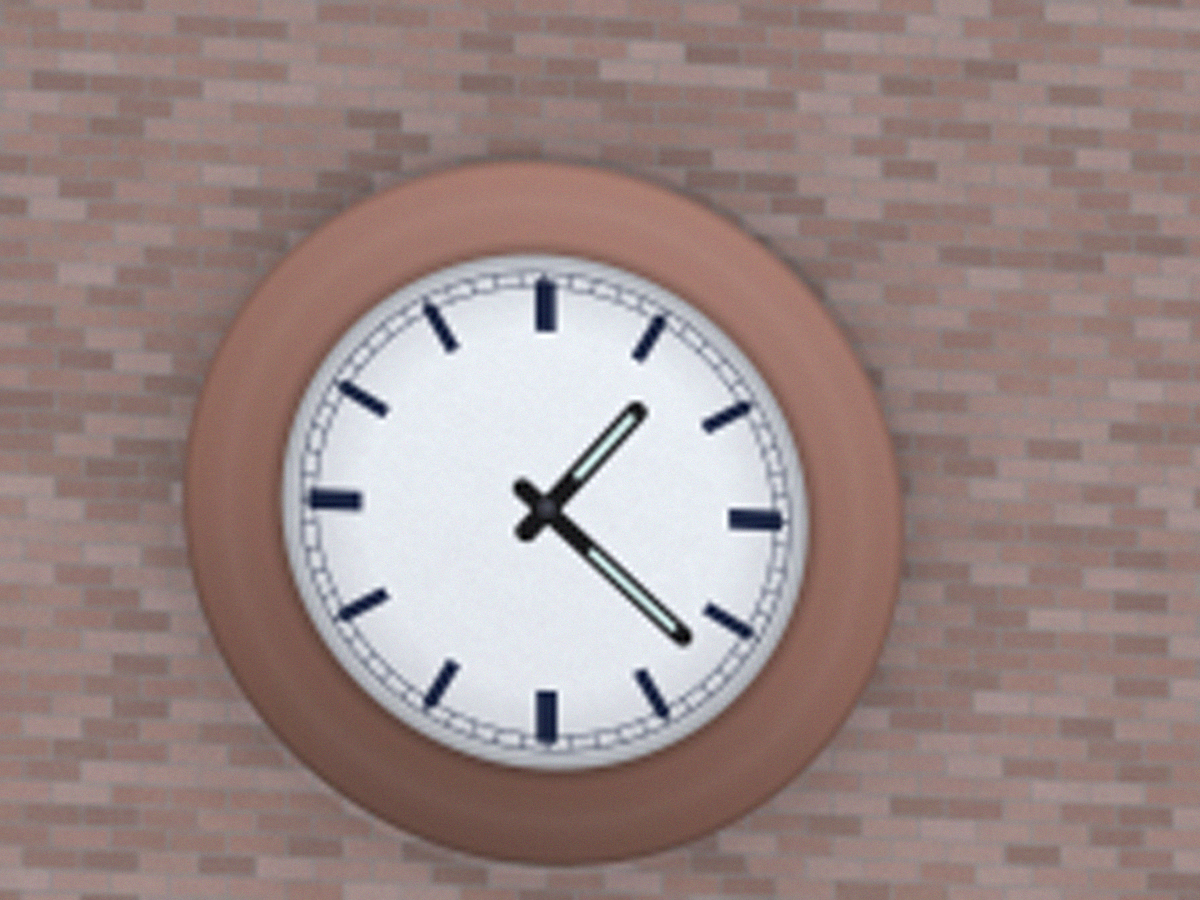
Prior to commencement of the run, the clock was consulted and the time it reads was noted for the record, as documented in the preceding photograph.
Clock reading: 1:22
